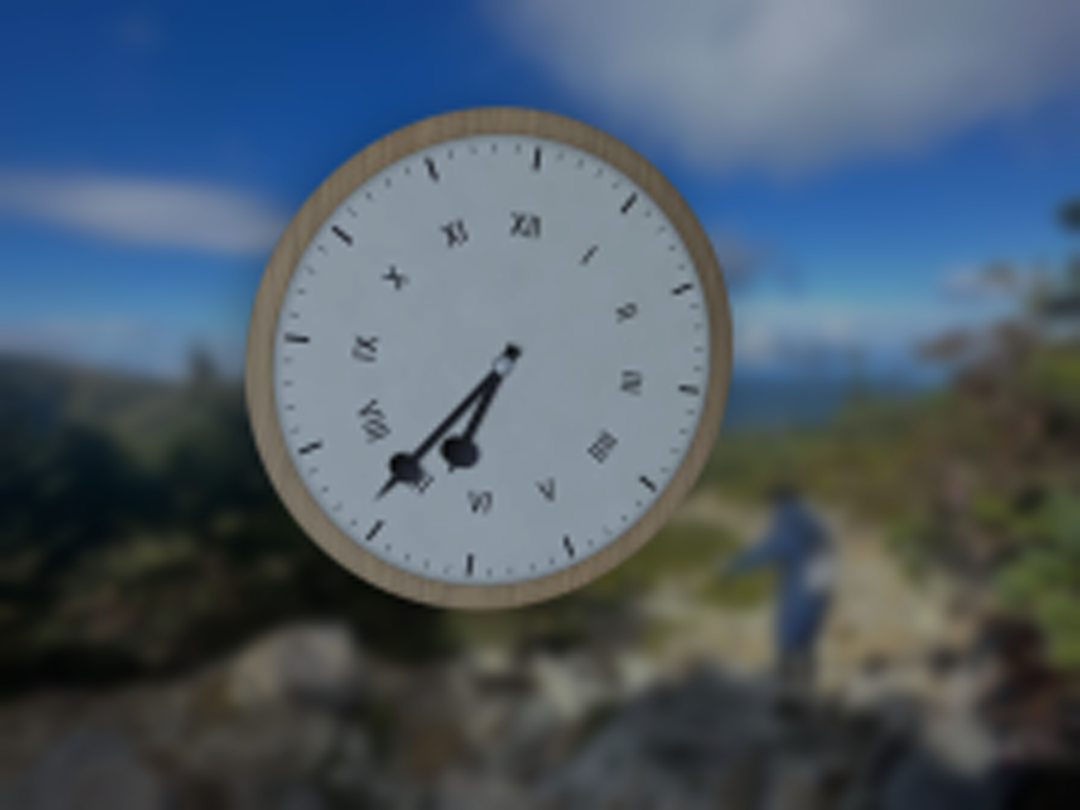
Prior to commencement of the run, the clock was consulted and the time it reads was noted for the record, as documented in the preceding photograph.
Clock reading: 6:36
